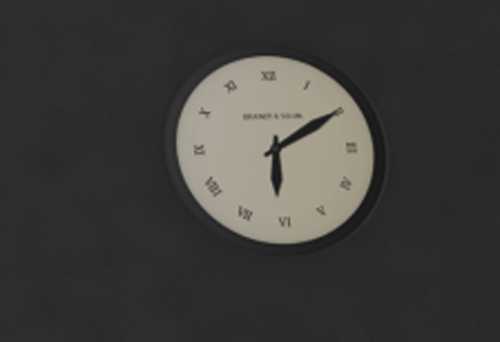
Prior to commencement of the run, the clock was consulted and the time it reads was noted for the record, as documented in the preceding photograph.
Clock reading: 6:10
